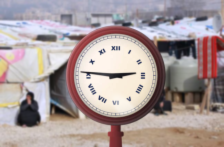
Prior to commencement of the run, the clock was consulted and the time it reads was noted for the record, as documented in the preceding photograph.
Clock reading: 2:46
